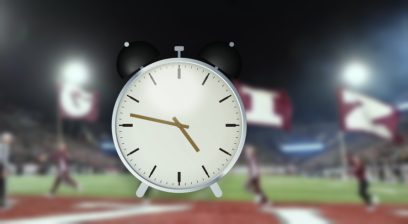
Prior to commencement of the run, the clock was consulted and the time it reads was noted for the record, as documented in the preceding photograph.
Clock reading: 4:47
